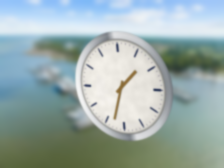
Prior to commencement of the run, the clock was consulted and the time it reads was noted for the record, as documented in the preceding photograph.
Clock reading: 1:33
